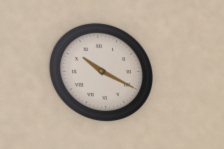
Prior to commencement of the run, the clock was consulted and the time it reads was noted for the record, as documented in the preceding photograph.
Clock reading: 10:20
